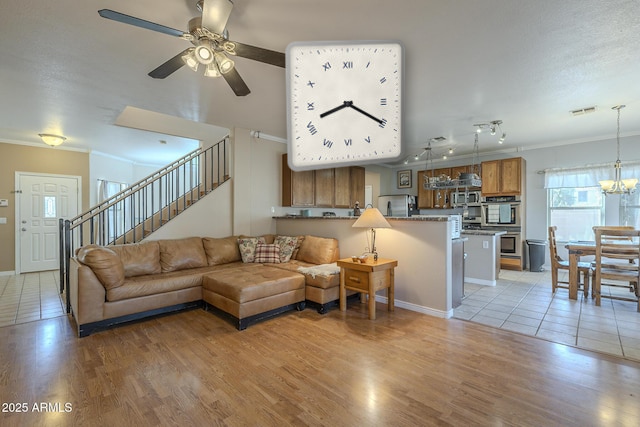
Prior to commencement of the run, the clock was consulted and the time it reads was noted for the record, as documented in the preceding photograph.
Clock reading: 8:20
